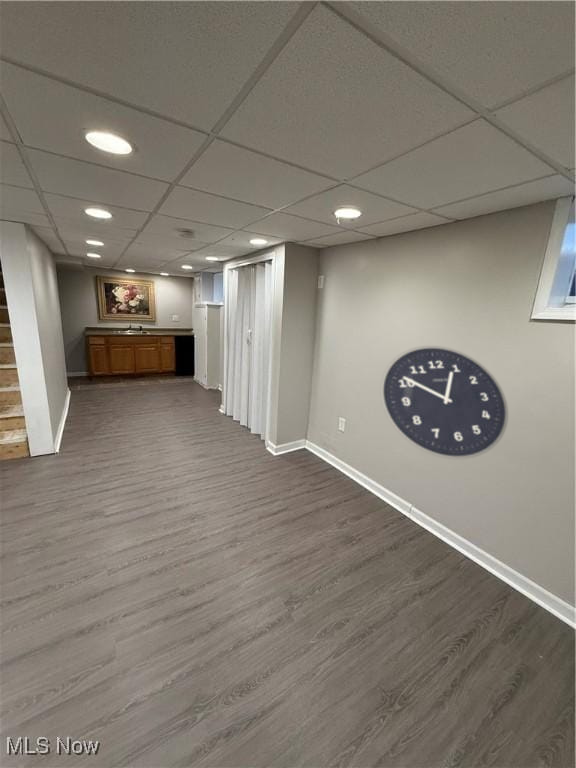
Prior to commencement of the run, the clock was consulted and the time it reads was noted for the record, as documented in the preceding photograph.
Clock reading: 12:51
